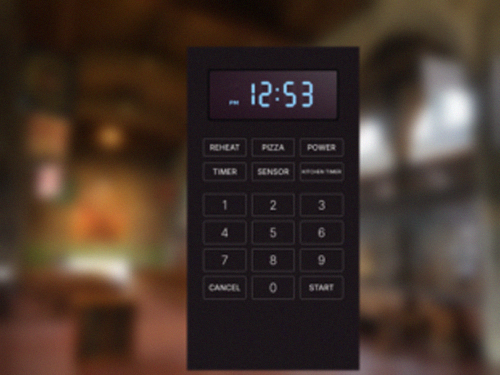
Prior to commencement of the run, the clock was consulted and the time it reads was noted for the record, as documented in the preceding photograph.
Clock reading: 12:53
